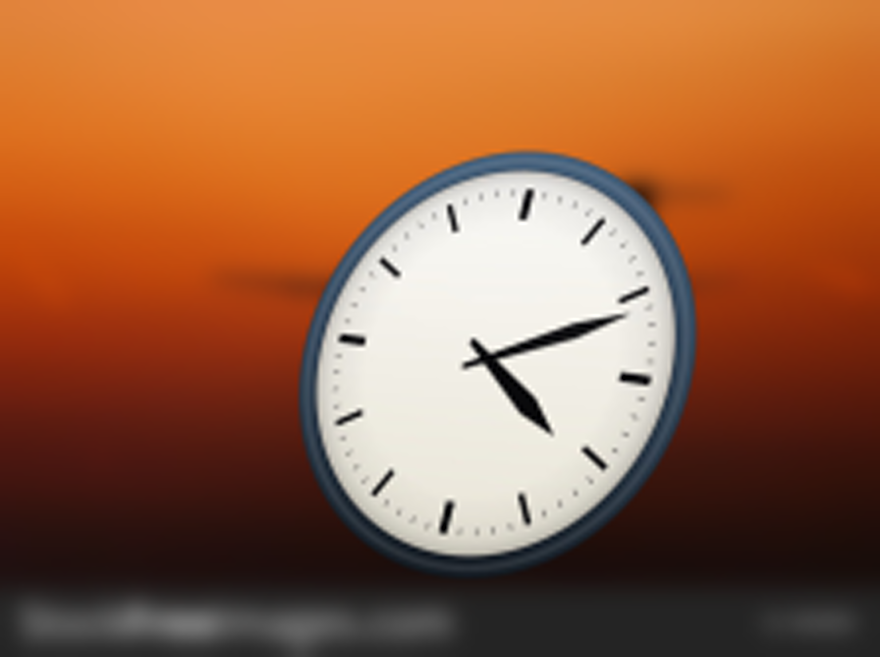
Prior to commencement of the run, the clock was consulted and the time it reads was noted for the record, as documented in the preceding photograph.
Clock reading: 4:11
